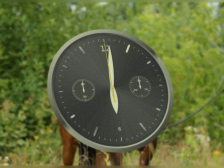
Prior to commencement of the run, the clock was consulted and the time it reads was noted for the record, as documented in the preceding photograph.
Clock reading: 6:01
